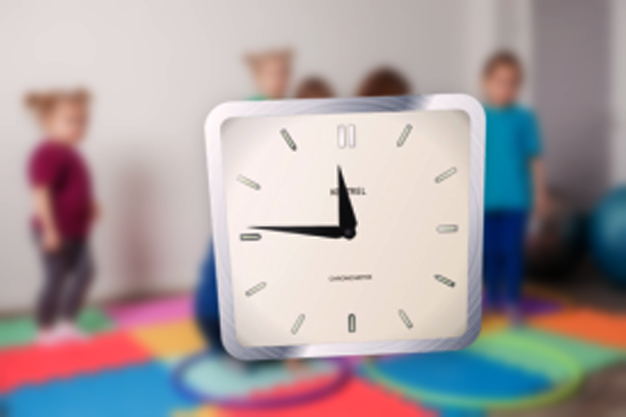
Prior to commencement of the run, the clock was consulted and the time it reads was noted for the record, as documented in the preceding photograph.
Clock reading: 11:46
